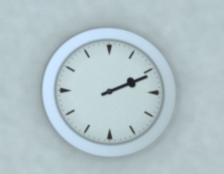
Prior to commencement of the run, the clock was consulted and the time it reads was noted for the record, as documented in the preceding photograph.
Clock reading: 2:11
